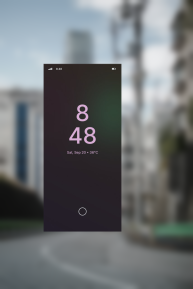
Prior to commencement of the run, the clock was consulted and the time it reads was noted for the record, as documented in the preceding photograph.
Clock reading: 8:48
